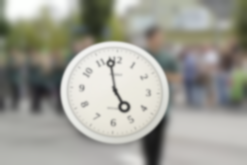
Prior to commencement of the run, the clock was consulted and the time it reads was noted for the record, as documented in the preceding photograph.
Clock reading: 4:58
